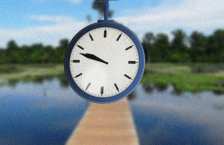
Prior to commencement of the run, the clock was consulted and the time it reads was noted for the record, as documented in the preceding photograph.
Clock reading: 9:48
